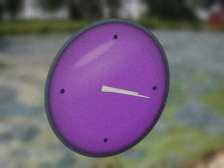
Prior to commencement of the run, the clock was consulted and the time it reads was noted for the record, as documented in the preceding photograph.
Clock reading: 3:17
